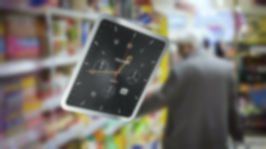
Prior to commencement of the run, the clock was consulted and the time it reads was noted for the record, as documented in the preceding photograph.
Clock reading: 12:43
